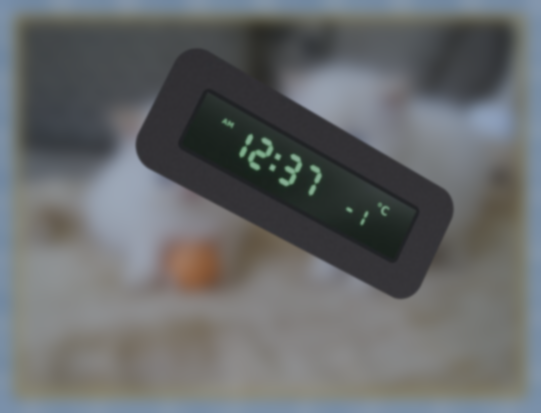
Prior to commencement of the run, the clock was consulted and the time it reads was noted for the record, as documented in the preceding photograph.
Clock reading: 12:37
